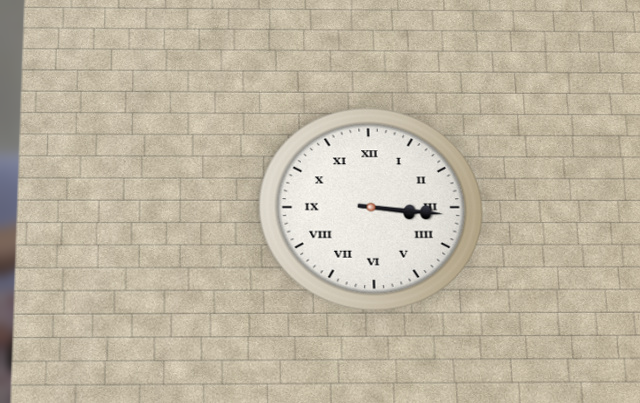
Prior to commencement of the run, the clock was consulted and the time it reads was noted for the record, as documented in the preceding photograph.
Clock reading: 3:16
